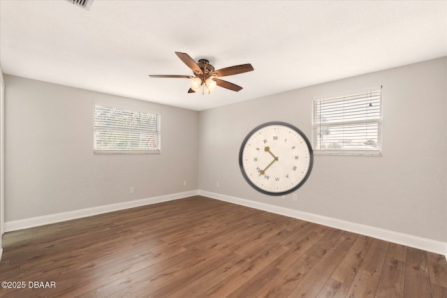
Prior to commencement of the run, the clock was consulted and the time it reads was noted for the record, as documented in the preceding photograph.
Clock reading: 10:38
